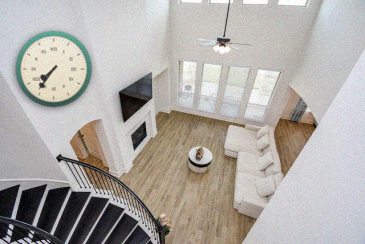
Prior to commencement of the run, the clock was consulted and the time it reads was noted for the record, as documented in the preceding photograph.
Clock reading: 7:36
